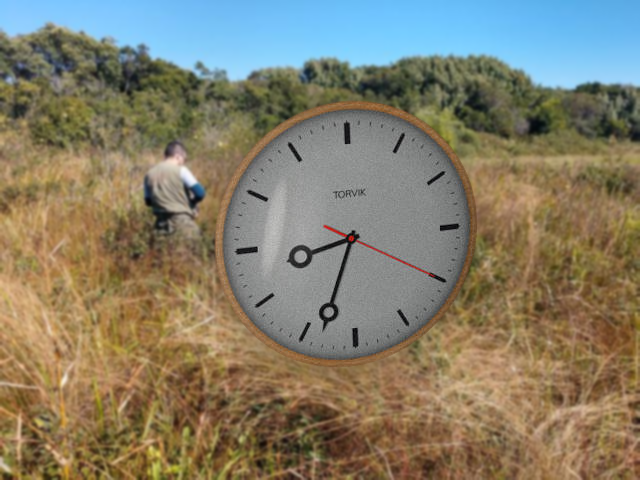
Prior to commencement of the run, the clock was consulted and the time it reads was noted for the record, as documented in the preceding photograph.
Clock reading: 8:33:20
